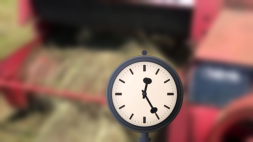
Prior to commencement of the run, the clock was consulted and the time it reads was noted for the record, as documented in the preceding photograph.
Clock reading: 12:25
